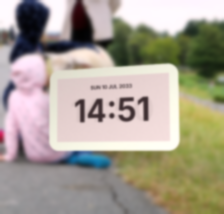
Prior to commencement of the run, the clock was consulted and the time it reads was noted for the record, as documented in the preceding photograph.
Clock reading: 14:51
